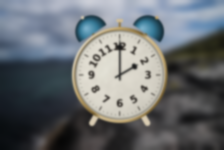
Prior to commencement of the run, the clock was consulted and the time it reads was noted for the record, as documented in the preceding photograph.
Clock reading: 2:00
